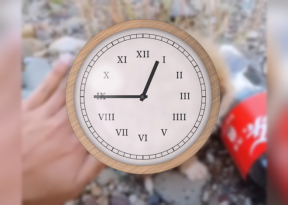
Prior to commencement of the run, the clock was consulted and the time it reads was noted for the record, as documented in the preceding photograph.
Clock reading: 12:45
